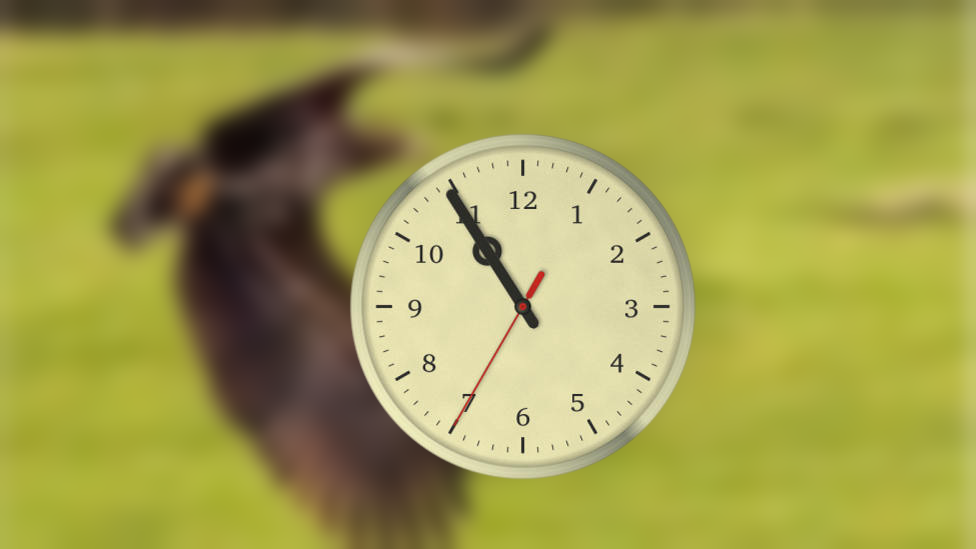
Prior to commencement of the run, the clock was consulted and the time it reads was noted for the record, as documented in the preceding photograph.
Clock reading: 10:54:35
